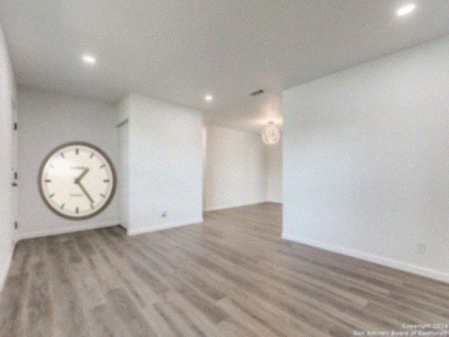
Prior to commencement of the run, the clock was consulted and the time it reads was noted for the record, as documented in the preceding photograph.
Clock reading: 1:24
